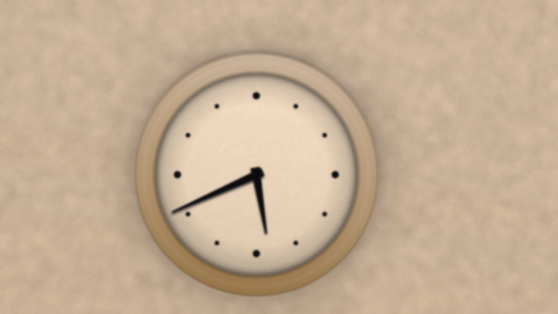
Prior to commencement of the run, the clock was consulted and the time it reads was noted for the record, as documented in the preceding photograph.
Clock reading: 5:41
